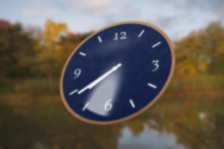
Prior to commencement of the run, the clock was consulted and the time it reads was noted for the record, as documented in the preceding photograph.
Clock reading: 7:39
